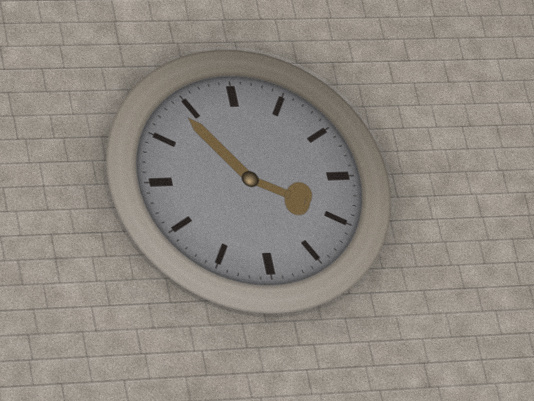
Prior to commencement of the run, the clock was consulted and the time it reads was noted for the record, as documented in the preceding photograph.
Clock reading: 3:54
